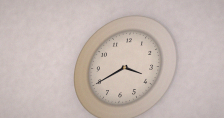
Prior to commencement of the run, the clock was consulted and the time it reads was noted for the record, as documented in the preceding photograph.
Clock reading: 3:40
